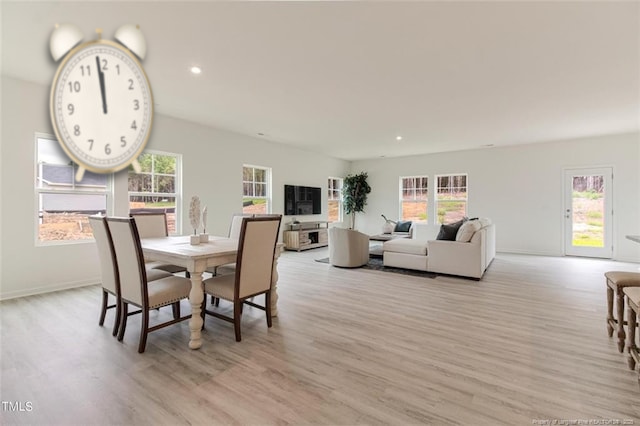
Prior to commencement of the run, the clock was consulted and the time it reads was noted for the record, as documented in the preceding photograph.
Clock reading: 11:59
